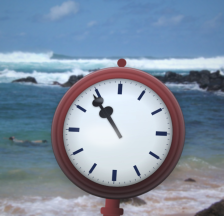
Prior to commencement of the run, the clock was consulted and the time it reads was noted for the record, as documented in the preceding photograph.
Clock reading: 10:54
